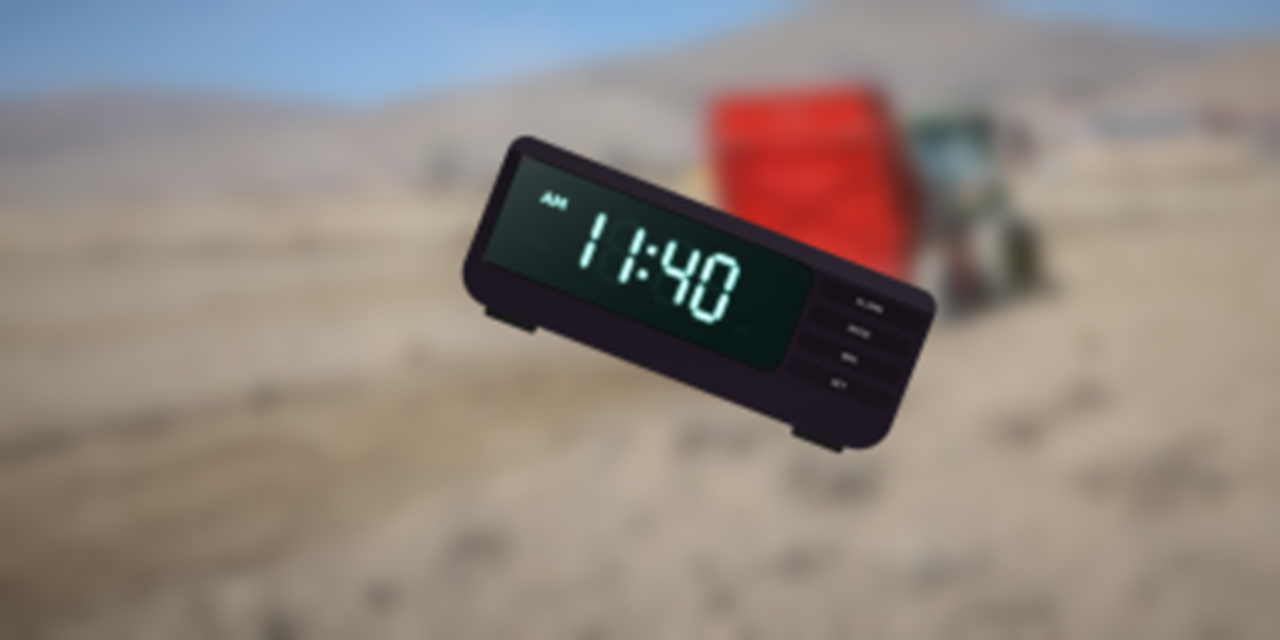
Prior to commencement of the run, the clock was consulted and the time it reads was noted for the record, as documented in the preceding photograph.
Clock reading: 11:40
